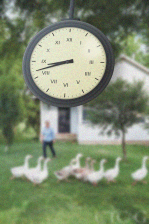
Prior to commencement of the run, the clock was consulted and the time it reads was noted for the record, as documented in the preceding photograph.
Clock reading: 8:42
